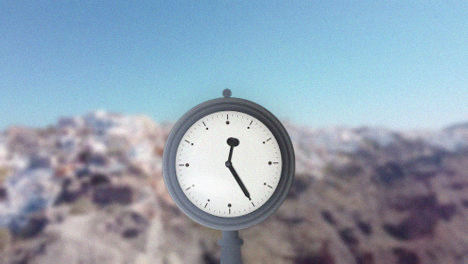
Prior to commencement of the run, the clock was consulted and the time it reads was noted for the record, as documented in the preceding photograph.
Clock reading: 12:25
